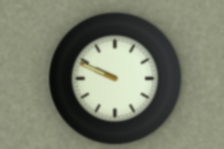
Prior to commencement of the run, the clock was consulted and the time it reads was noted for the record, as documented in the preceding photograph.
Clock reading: 9:49
